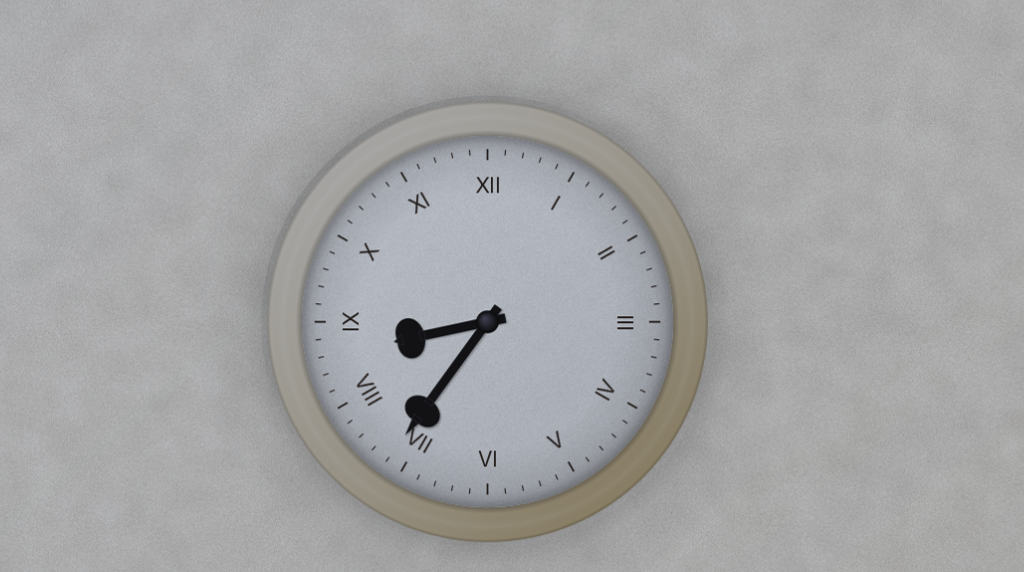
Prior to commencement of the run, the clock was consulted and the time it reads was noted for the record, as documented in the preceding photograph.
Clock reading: 8:36
